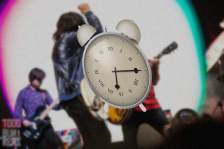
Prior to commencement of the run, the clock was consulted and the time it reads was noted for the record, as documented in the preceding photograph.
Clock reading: 6:15
